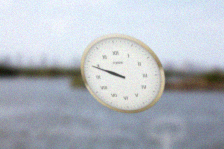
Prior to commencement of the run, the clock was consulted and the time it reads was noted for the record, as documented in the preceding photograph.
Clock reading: 9:49
